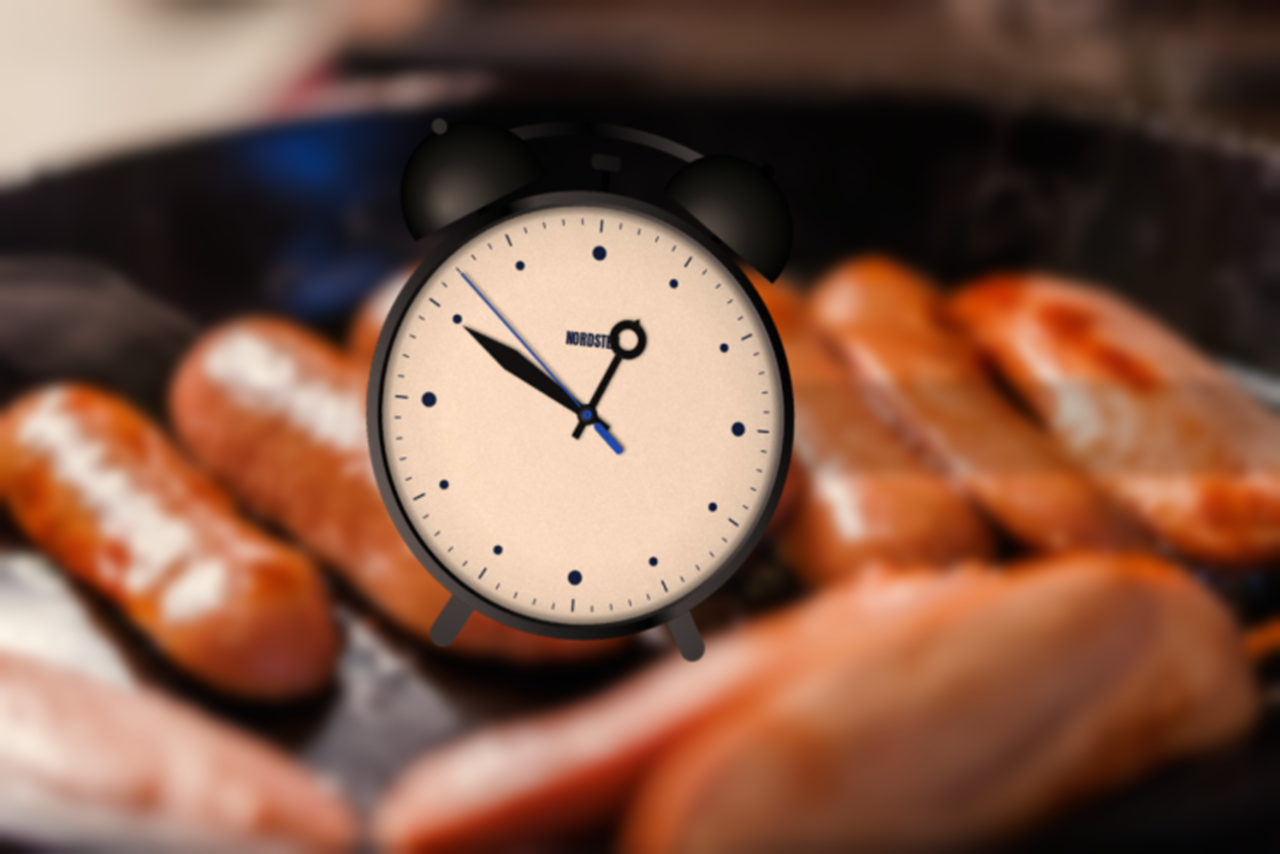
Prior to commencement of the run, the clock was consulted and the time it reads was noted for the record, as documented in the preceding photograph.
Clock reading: 12:49:52
